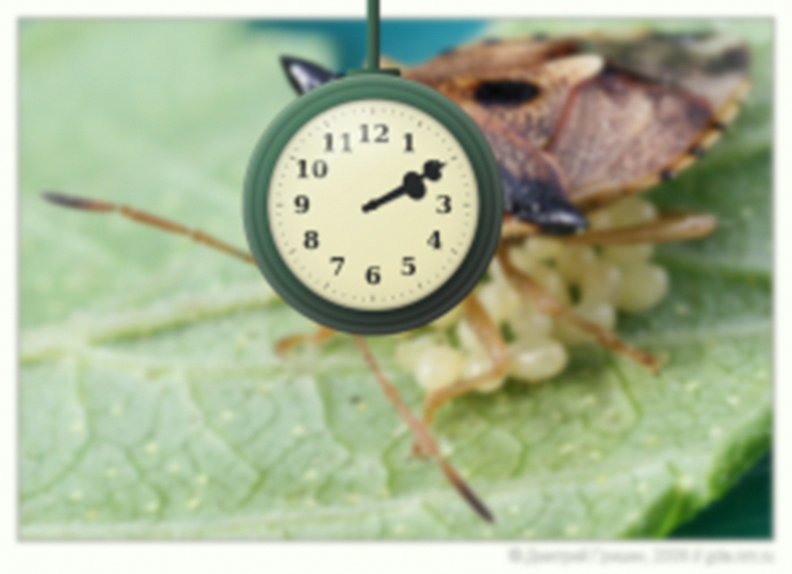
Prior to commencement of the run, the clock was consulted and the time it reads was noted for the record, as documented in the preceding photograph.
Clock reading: 2:10
